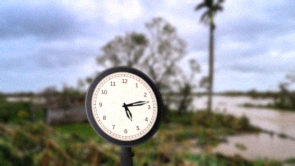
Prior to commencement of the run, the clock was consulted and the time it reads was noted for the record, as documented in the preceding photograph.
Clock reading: 5:13
